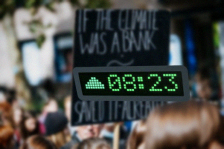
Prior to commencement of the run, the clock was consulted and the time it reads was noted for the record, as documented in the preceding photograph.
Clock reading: 8:23
